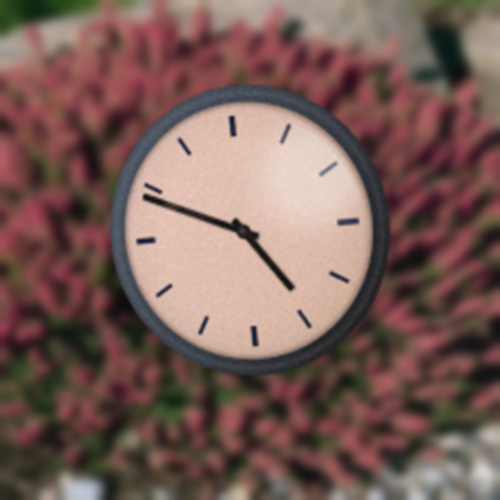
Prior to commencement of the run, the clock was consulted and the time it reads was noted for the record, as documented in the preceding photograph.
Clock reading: 4:49
